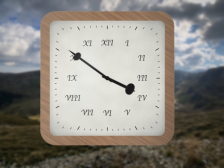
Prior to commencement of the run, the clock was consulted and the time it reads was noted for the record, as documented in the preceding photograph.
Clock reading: 3:51
